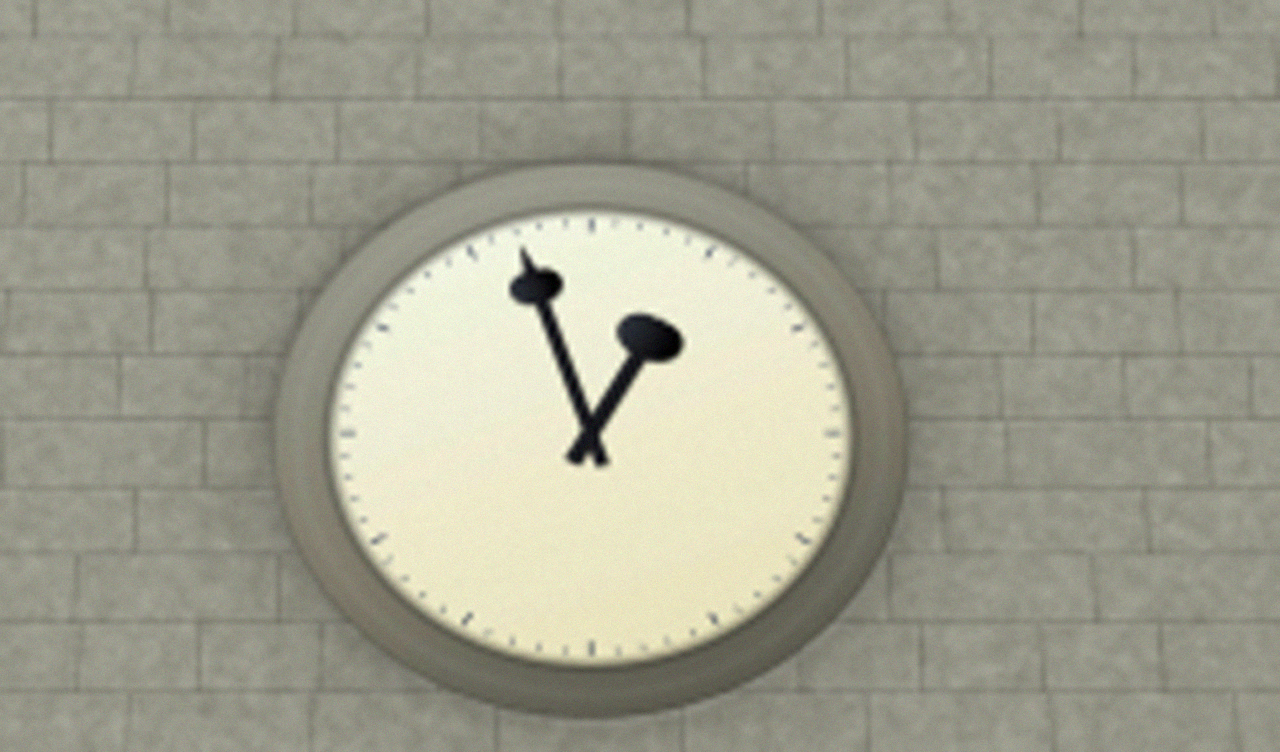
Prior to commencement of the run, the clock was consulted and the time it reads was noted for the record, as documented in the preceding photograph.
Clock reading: 12:57
